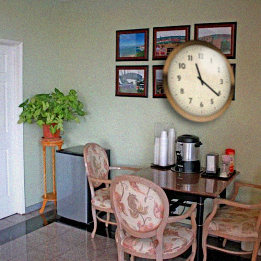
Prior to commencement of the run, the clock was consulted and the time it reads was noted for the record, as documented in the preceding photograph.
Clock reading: 11:21
